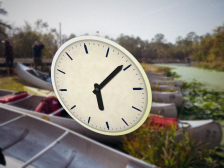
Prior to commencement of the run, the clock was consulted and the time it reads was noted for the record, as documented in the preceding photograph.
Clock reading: 6:09
